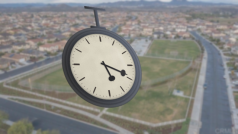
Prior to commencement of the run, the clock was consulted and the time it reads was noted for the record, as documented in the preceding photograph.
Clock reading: 5:19
